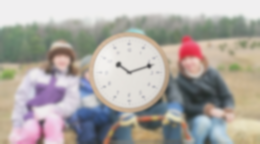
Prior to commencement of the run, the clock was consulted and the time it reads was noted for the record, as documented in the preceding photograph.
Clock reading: 10:12
